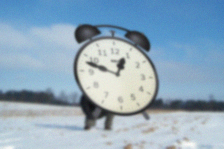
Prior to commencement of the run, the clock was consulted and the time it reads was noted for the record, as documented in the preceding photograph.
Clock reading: 12:48
